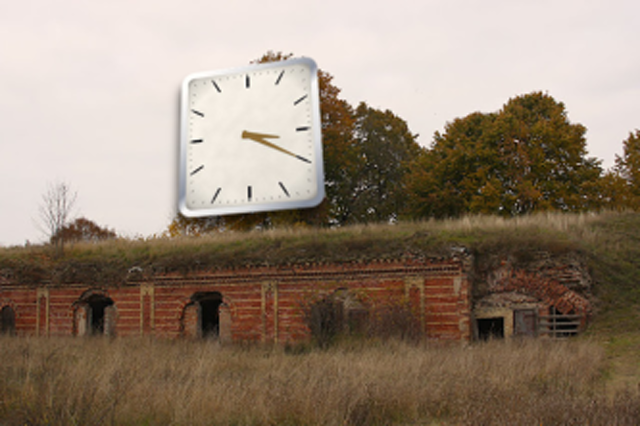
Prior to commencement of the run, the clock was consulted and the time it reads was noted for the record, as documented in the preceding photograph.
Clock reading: 3:20
